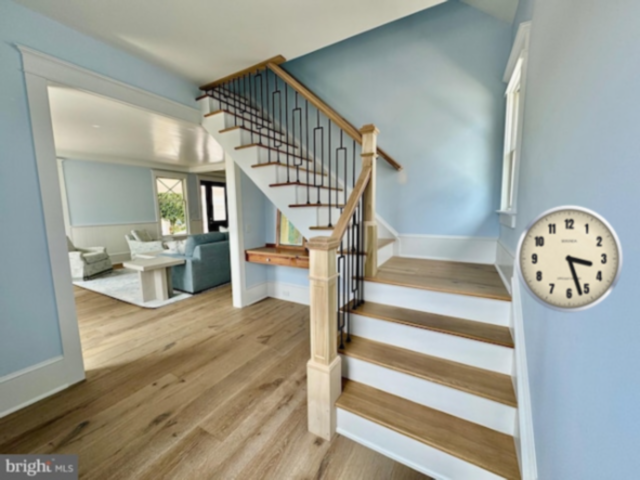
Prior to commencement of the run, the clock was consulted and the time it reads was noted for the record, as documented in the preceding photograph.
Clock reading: 3:27
